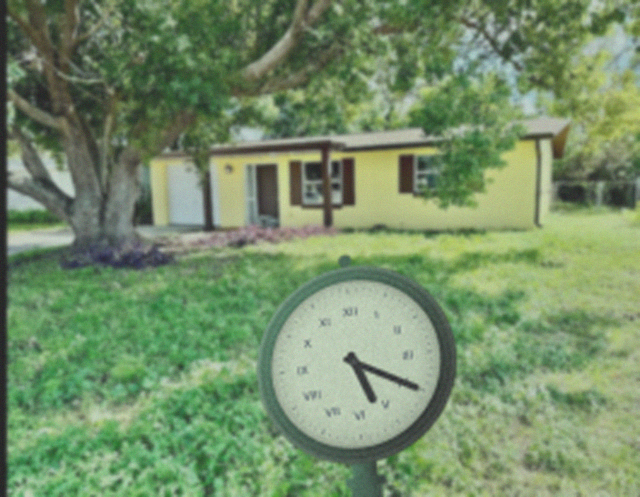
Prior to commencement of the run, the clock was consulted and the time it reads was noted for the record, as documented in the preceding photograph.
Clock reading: 5:20
